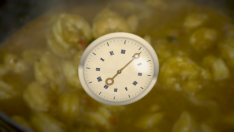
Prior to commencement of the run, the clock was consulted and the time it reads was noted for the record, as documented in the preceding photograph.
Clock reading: 7:06
